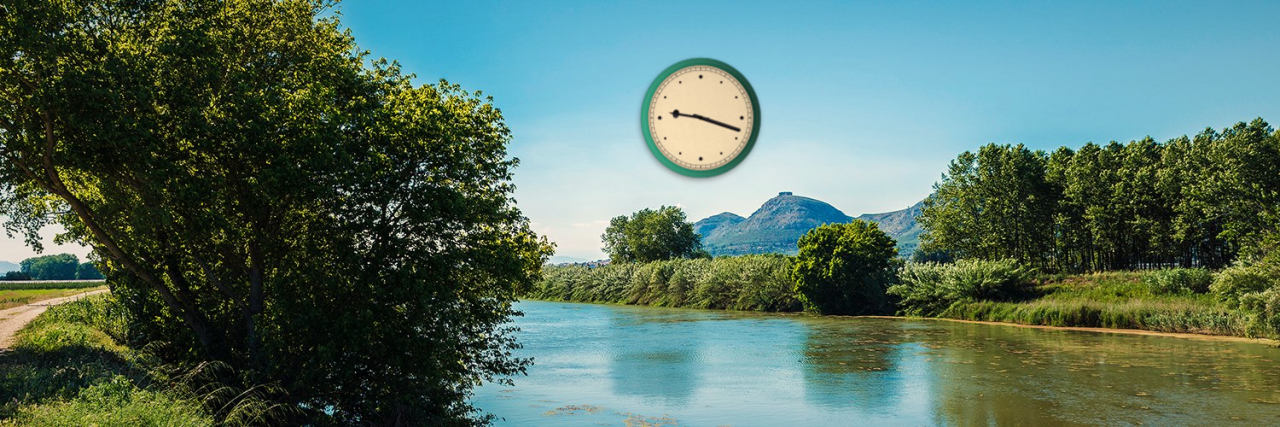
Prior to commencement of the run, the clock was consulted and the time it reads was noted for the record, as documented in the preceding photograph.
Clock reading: 9:18
